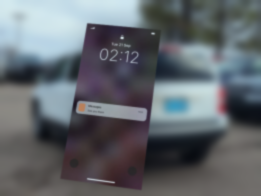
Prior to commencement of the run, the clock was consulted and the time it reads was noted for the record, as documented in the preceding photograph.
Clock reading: 2:12
